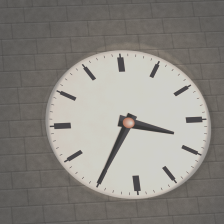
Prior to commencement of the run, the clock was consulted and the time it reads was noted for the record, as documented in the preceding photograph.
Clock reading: 3:35
